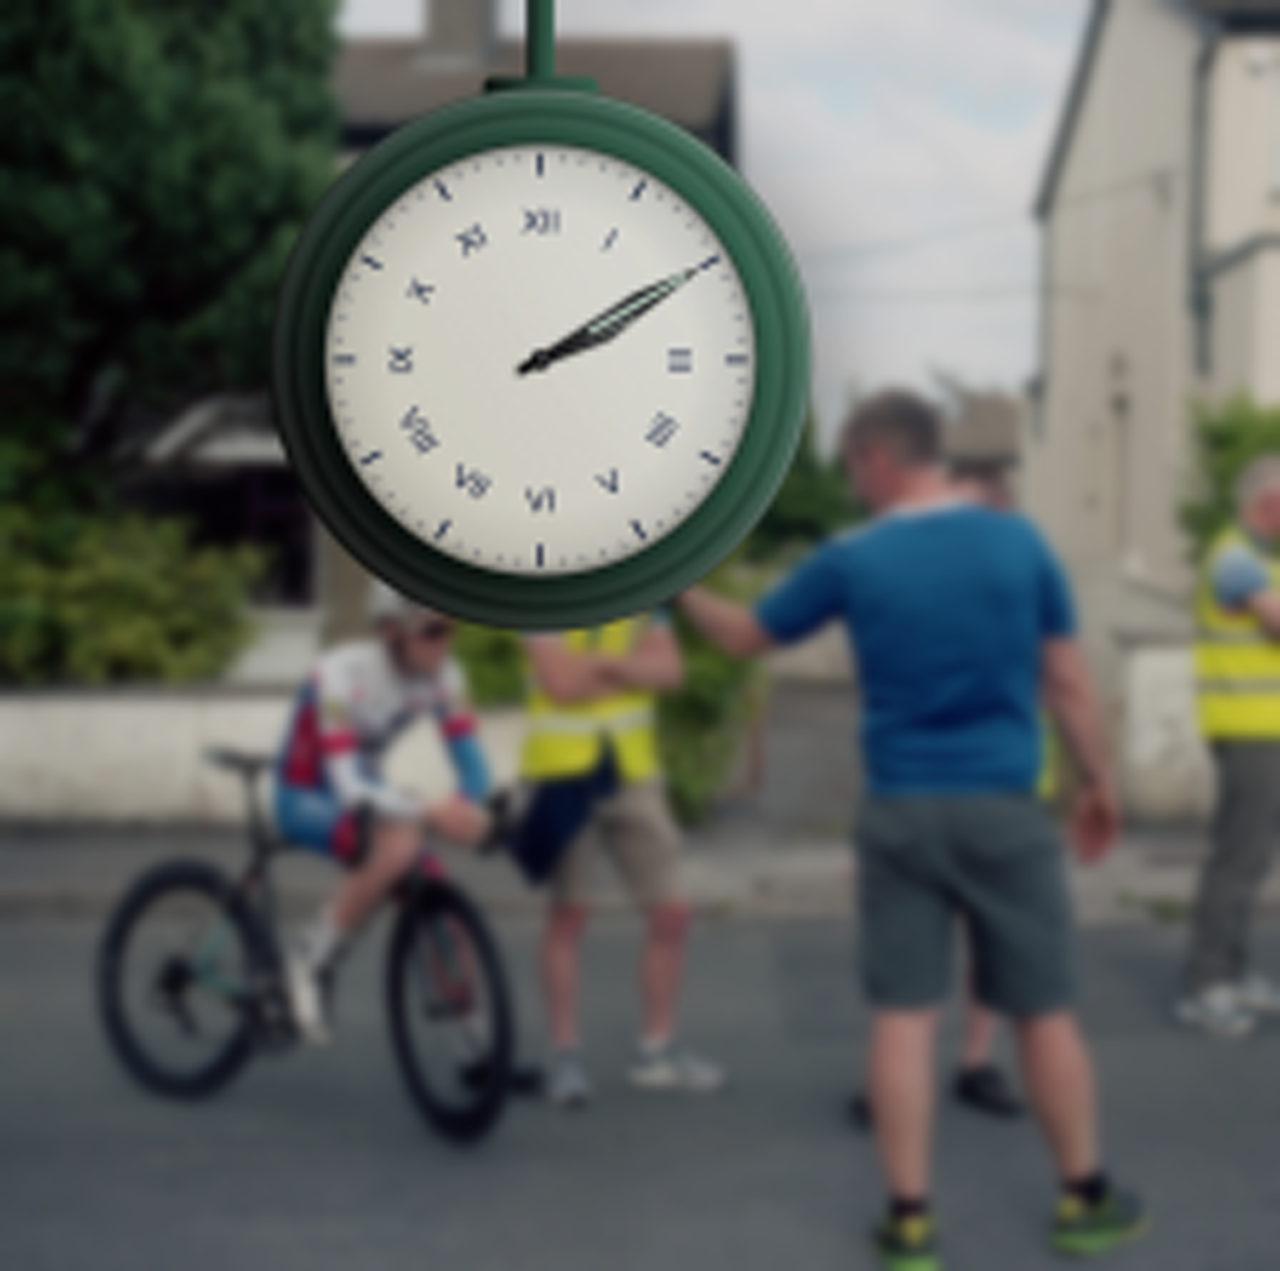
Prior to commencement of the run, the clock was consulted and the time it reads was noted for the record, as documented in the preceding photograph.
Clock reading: 2:10
